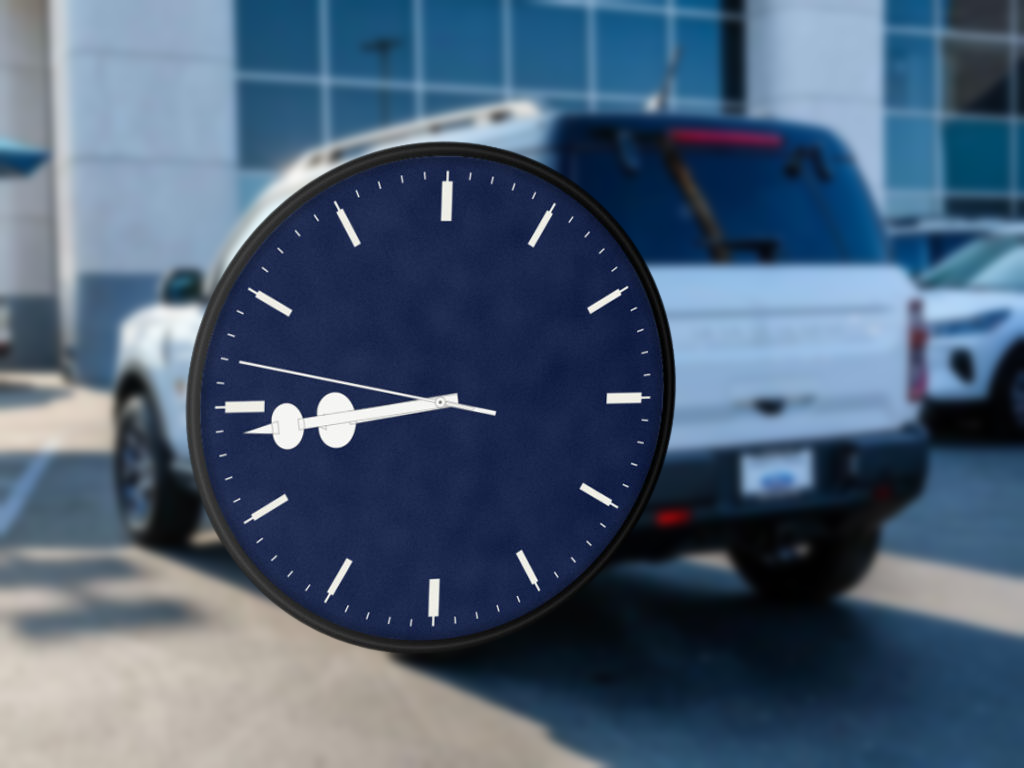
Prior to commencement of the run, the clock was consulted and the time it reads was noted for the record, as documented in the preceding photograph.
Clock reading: 8:43:47
